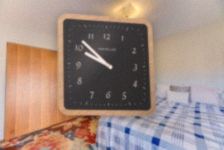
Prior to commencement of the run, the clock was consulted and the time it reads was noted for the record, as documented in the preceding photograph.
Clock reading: 9:52
